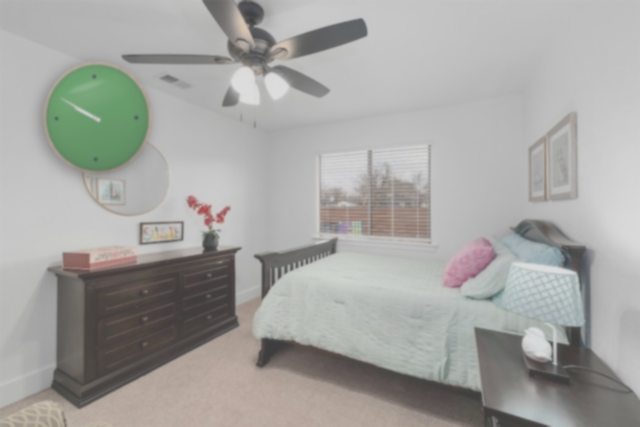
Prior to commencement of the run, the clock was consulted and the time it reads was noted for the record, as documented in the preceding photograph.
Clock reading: 9:50
